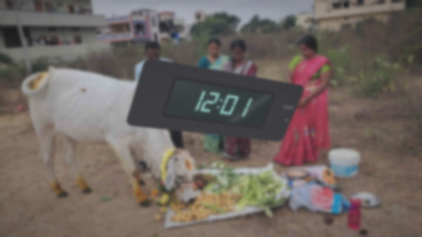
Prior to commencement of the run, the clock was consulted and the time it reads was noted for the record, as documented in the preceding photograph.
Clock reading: 12:01
